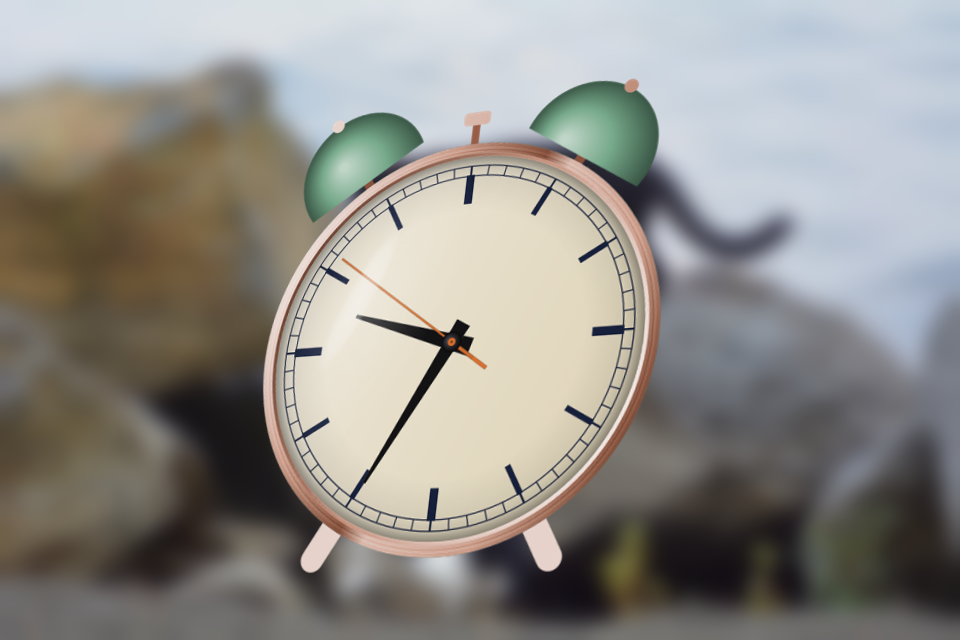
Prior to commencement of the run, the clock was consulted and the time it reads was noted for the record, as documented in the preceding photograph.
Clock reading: 9:34:51
